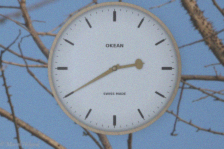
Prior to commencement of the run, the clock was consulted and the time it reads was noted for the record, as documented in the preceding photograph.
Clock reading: 2:40
